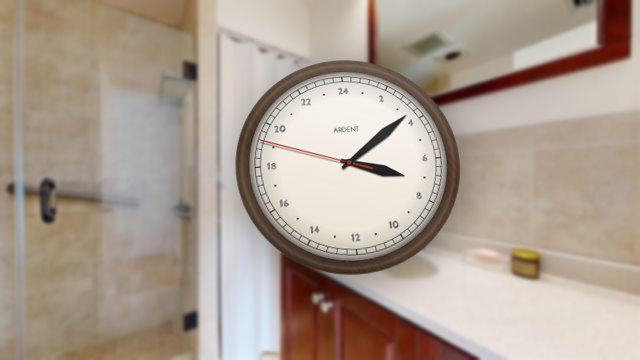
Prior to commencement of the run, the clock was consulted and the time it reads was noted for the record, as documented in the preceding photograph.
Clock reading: 7:08:48
